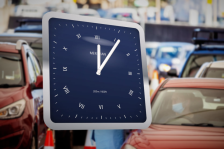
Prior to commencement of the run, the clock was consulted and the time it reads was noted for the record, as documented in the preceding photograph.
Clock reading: 12:06
